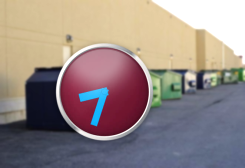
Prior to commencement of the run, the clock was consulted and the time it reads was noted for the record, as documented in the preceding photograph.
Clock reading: 8:33
